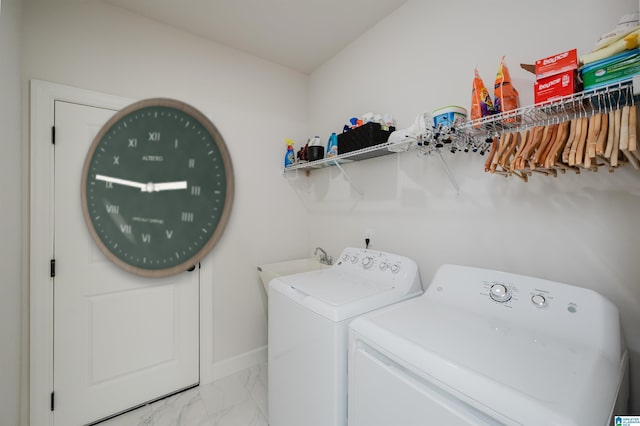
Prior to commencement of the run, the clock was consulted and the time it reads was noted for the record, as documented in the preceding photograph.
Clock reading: 2:46
